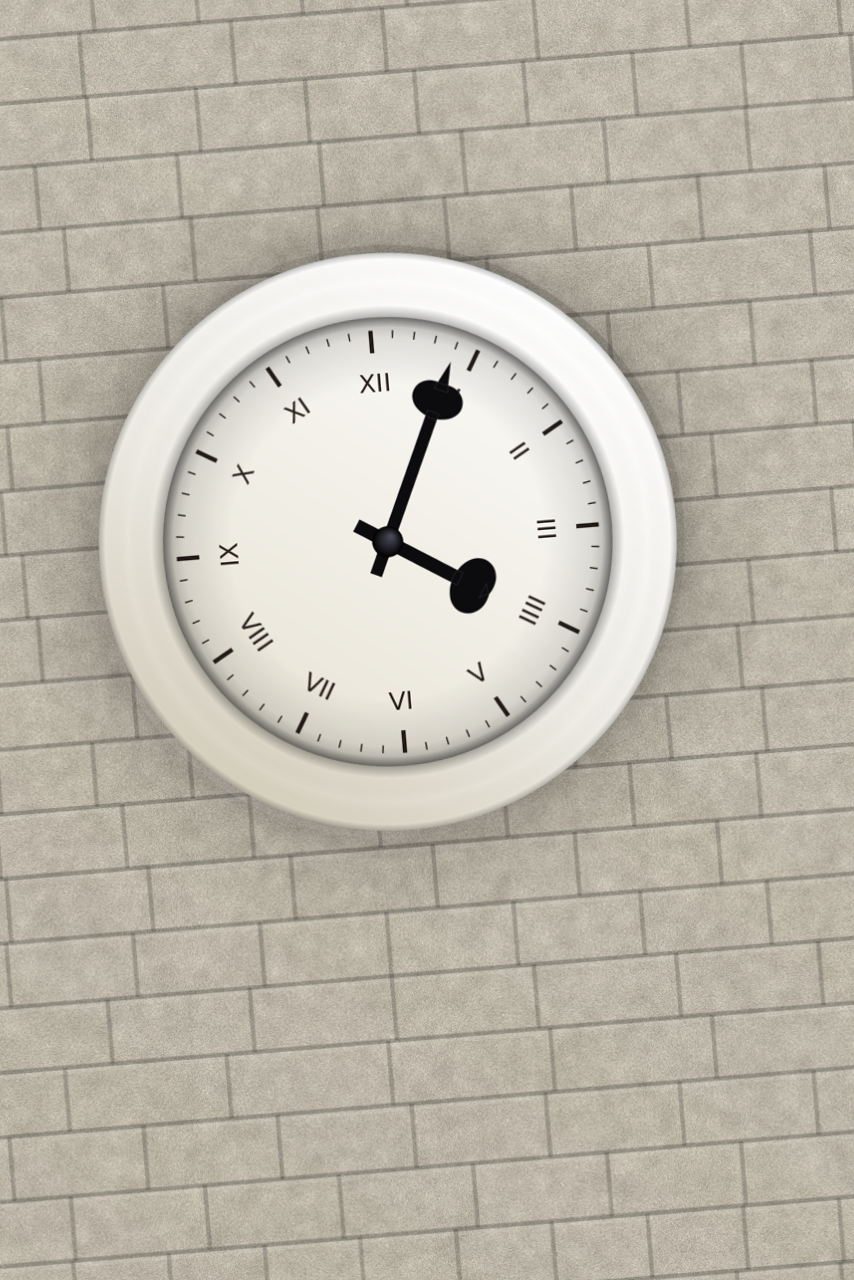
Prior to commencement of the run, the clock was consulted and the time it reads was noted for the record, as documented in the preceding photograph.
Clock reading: 4:04
